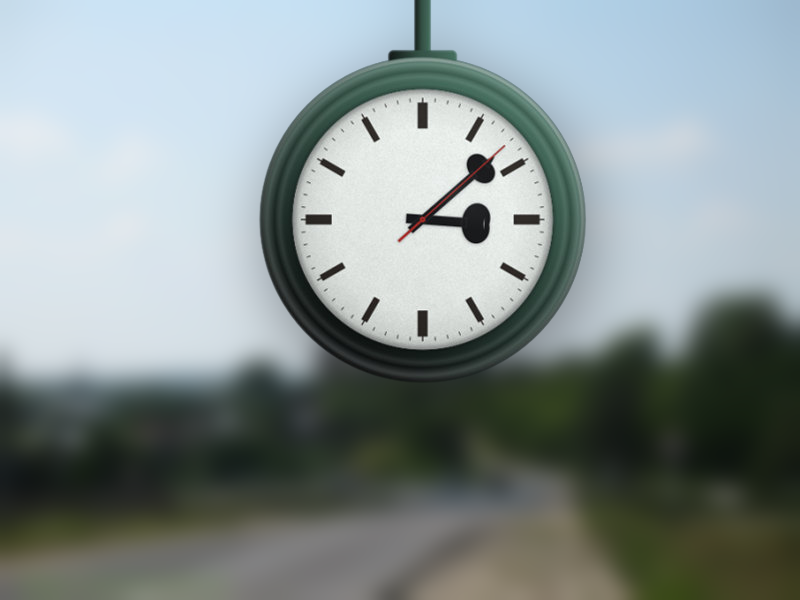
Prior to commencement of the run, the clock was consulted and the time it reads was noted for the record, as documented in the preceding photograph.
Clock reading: 3:08:08
